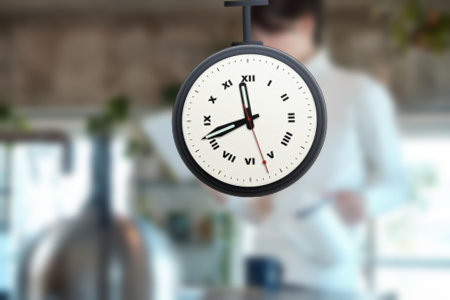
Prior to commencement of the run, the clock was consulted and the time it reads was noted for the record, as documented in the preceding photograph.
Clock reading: 11:41:27
